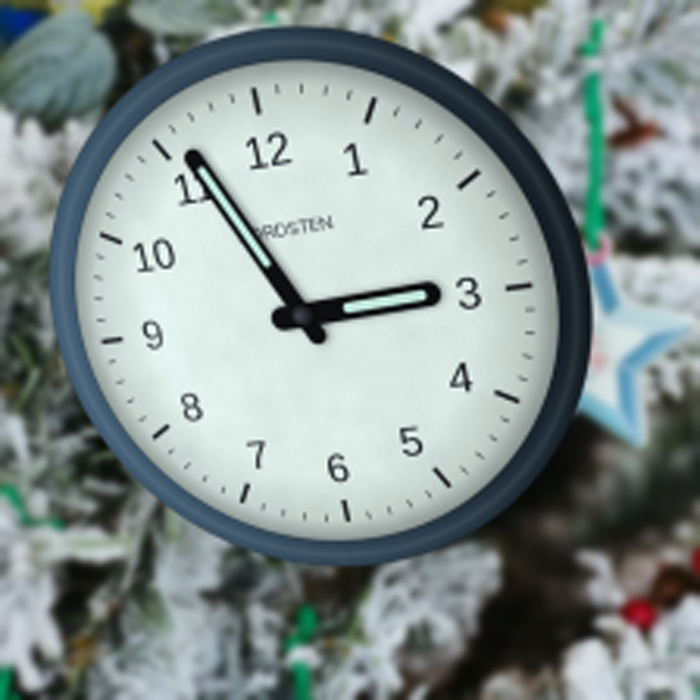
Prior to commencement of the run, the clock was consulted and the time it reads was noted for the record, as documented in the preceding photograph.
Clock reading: 2:56
